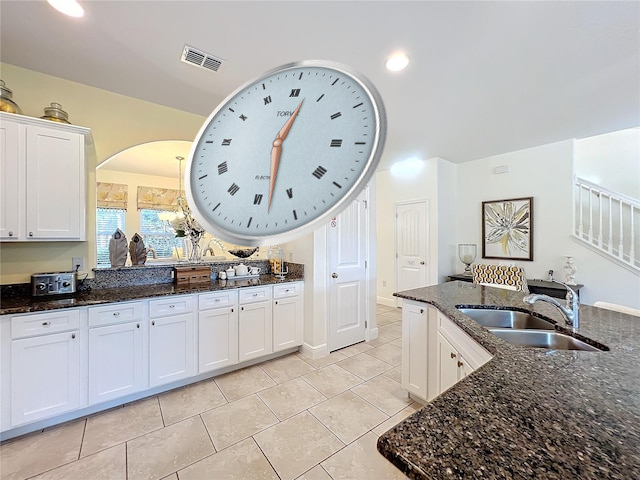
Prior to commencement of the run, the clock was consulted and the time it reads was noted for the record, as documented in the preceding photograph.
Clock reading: 12:28
